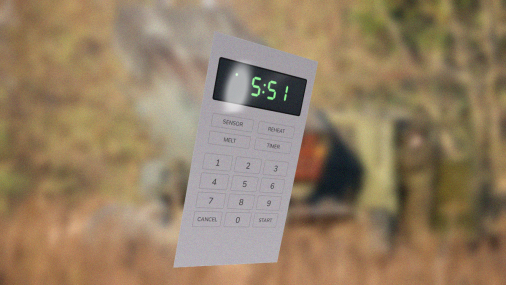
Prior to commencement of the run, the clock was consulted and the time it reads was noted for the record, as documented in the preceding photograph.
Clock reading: 5:51
